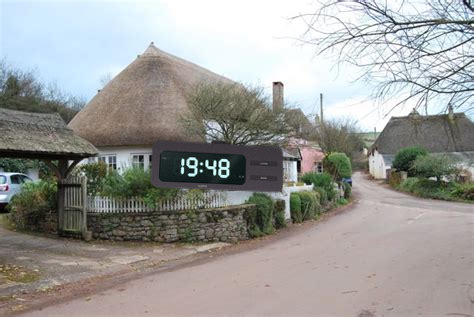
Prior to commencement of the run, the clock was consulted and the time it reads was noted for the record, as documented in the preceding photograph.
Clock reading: 19:48
